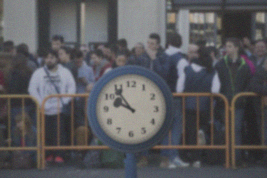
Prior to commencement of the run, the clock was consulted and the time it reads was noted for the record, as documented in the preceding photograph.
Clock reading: 9:54
